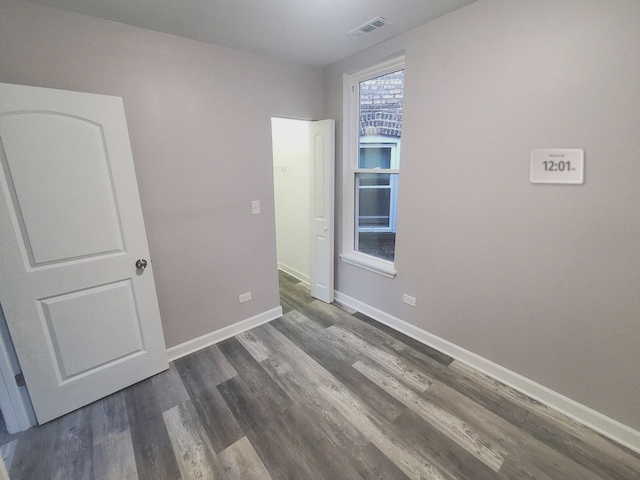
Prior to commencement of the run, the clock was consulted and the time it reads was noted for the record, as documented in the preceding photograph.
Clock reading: 12:01
